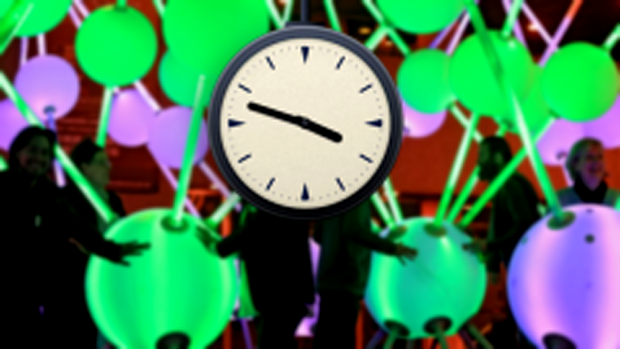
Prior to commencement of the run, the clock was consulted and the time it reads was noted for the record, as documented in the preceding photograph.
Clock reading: 3:48
